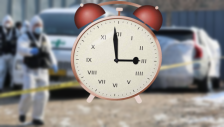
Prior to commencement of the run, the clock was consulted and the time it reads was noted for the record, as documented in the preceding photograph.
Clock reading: 2:59
